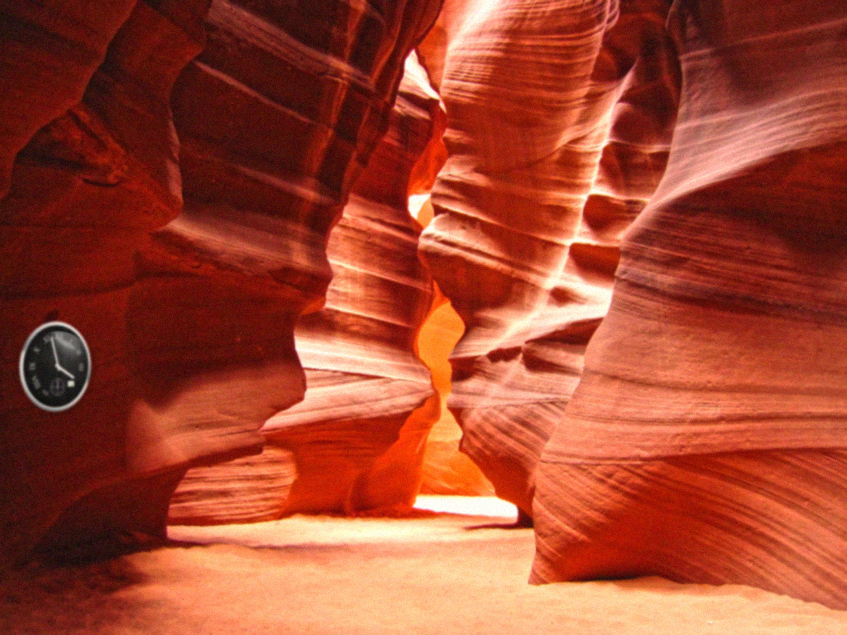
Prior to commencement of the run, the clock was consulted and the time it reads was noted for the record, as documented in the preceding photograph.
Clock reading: 3:57
